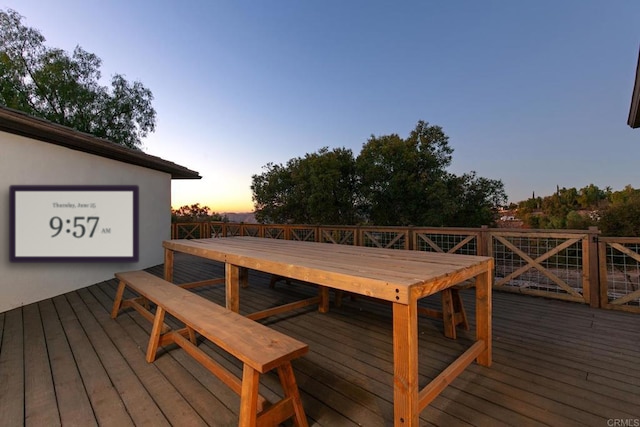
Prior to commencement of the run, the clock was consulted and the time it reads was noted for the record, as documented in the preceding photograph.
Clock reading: 9:57
